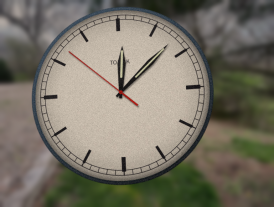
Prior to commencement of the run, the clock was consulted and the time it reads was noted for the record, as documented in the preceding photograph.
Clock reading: 12:07:52
